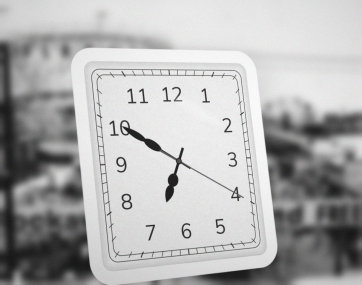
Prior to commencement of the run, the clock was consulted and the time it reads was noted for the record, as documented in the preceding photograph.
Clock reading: 6:50:20
